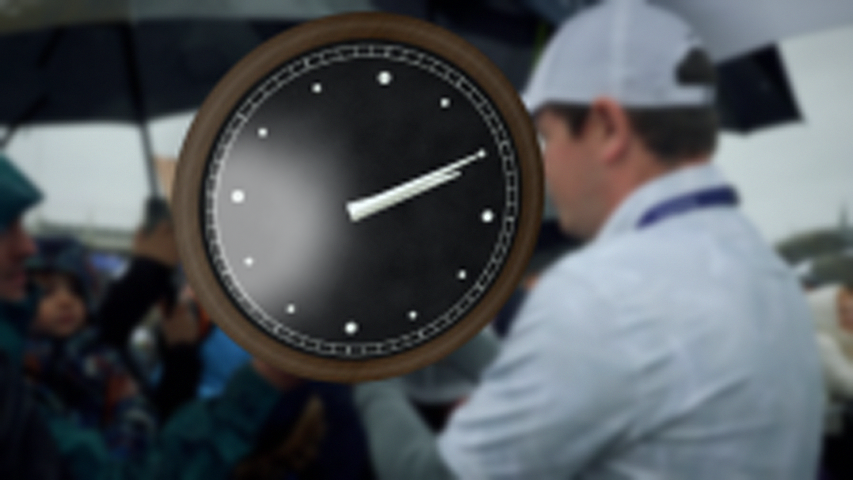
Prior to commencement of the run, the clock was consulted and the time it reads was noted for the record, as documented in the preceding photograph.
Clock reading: 2:10
